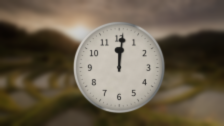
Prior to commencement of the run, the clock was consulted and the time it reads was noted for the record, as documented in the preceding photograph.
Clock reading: 12:01
